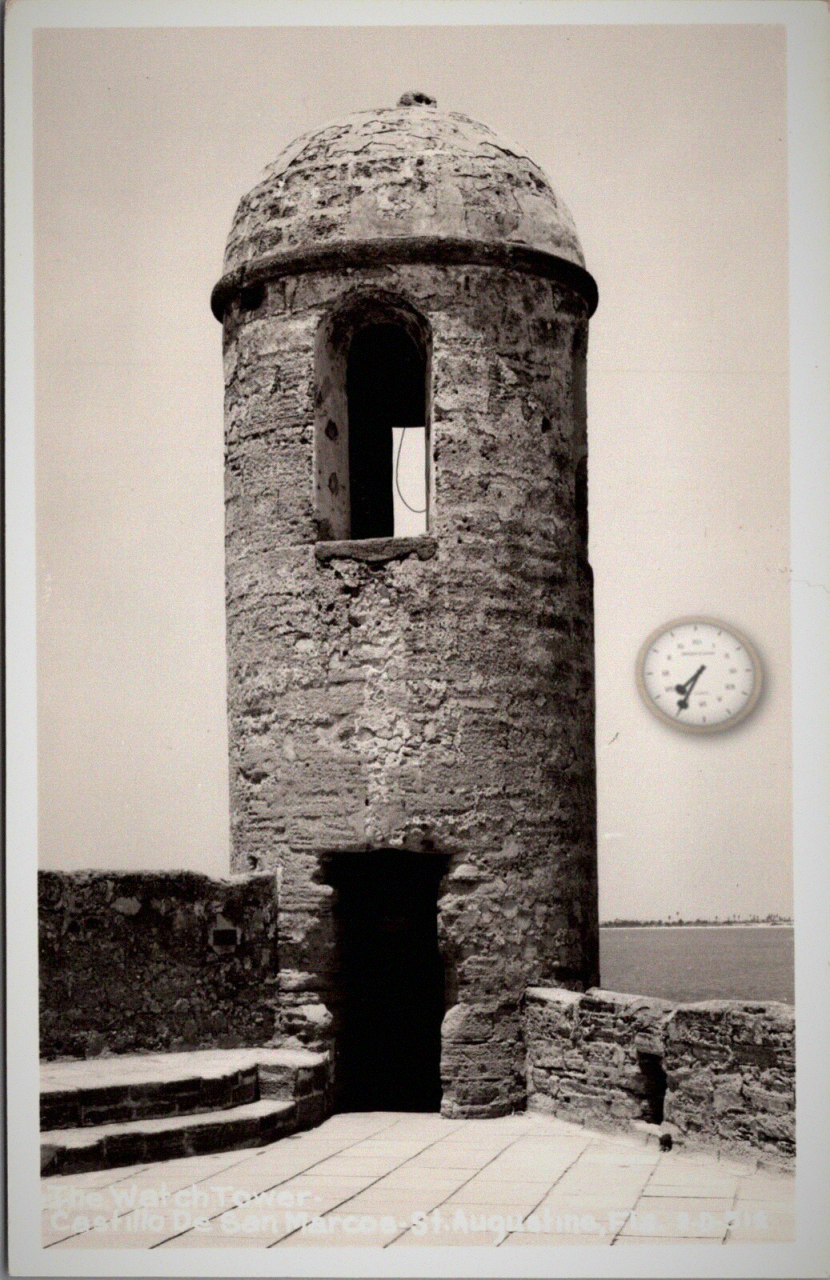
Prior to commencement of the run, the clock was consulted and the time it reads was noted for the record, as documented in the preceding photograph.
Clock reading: 7:35
